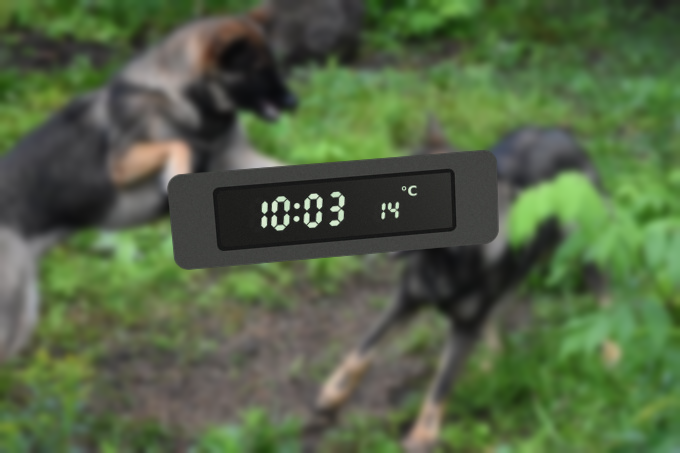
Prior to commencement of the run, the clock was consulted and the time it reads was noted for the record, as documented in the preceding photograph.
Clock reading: 10:03
